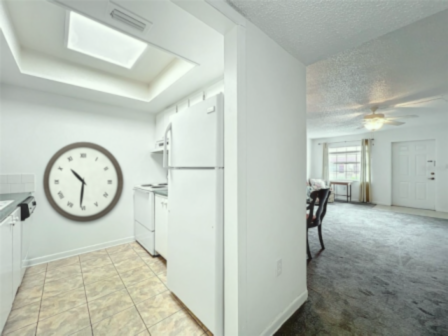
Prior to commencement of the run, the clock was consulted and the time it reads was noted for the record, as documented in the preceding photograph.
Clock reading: 10:31
